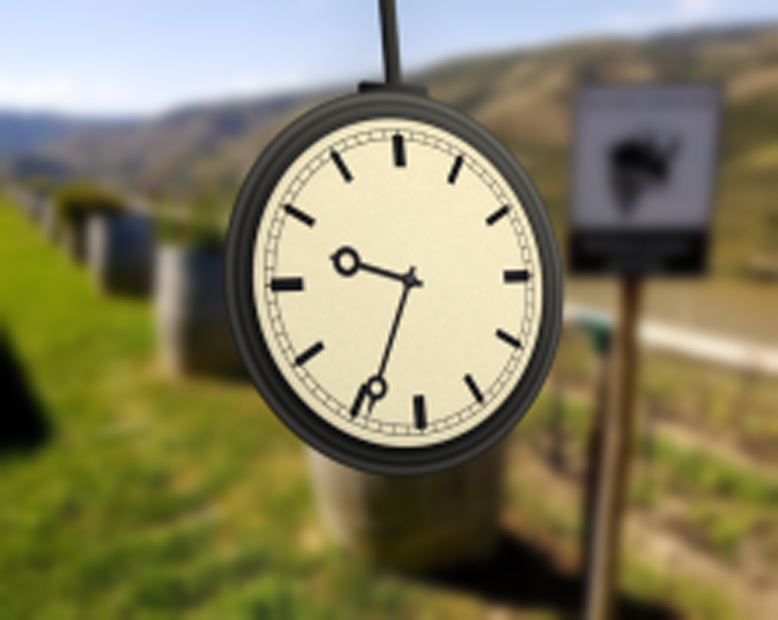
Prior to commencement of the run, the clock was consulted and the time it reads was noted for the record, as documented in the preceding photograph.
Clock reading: 9:34
